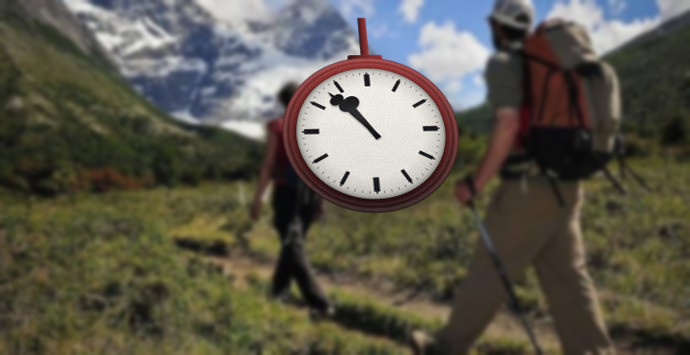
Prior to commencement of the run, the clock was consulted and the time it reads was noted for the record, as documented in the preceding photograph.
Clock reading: 10:53
